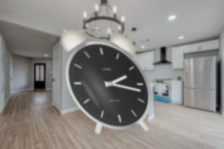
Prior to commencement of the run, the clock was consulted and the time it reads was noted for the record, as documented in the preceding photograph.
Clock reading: 2:17
